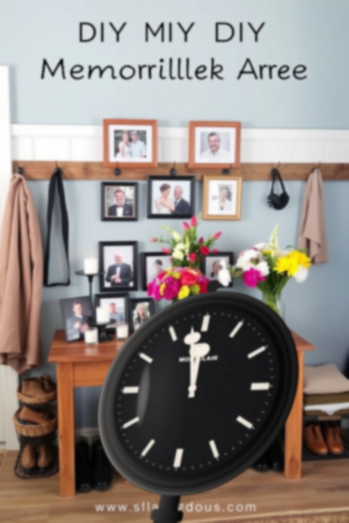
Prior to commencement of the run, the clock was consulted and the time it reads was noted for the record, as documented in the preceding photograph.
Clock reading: 11:58
